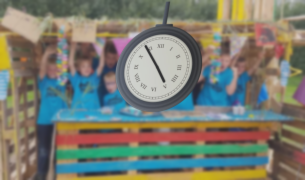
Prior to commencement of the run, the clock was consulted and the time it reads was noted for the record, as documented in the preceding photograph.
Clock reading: 4:54
